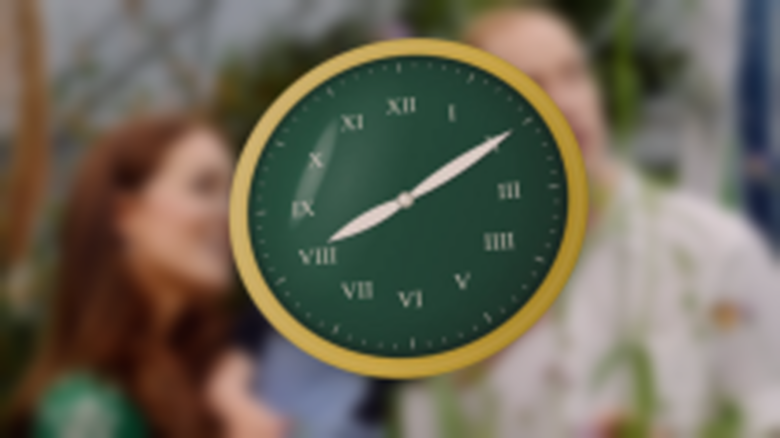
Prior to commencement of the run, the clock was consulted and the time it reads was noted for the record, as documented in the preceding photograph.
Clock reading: 8:10
